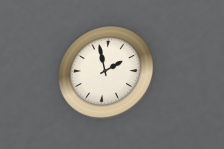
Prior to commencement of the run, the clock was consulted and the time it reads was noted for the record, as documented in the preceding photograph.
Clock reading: 1:57
